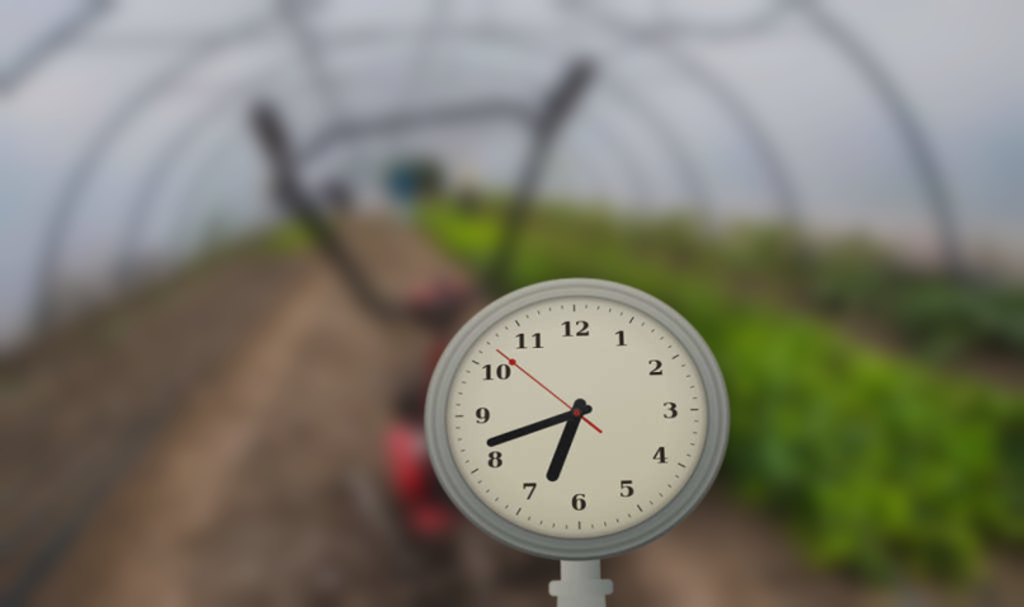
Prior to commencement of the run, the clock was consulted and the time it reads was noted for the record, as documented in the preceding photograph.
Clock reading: 6:41:52
